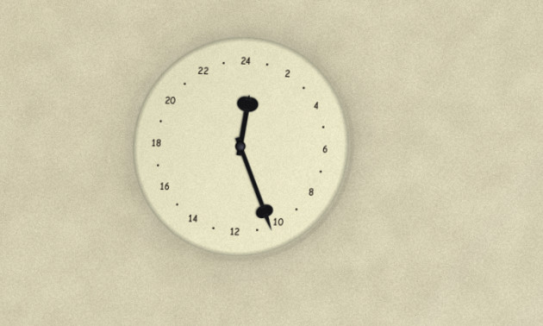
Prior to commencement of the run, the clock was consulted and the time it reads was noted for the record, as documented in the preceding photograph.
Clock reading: 0:26
